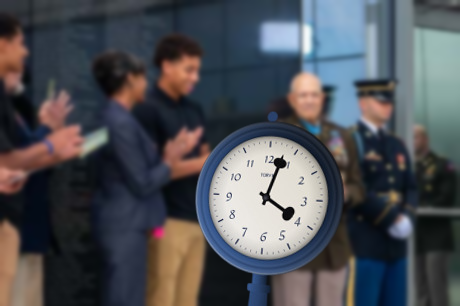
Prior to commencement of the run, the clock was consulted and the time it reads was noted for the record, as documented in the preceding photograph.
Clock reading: 4:03
